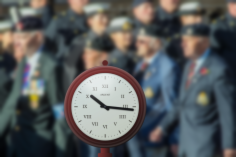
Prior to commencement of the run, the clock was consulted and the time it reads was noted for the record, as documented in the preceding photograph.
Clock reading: 10:16
